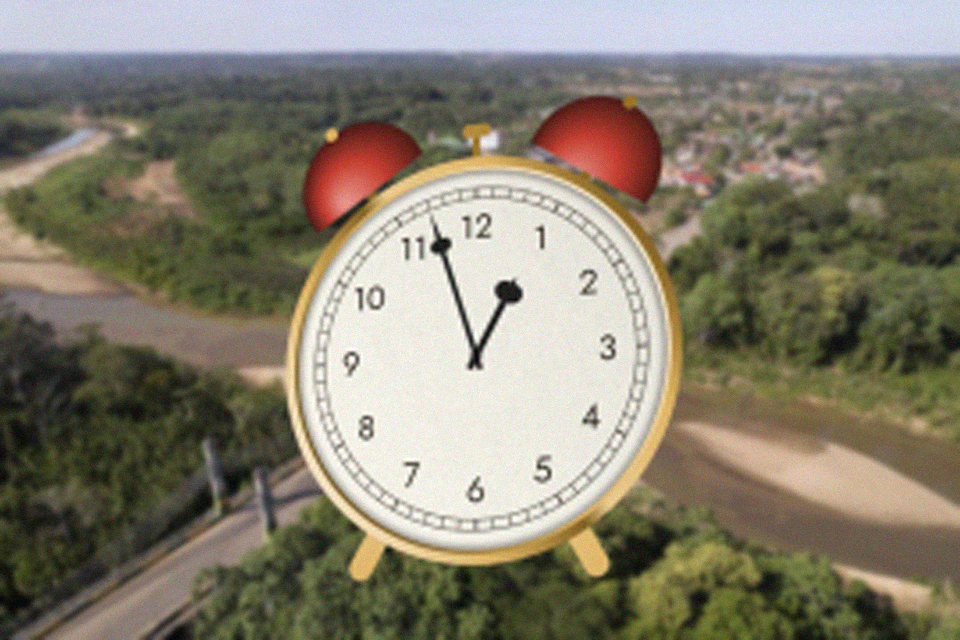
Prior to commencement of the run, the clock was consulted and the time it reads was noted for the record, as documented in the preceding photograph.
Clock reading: 12:57
